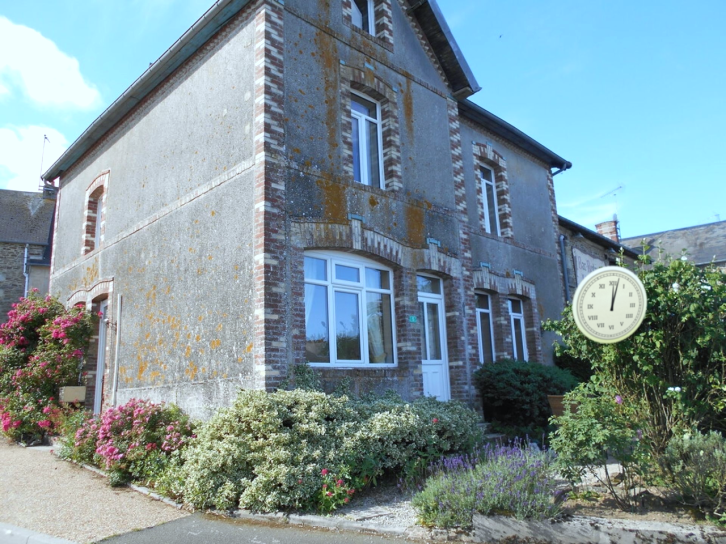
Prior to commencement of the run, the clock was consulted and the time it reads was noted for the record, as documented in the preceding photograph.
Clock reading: 12:02
